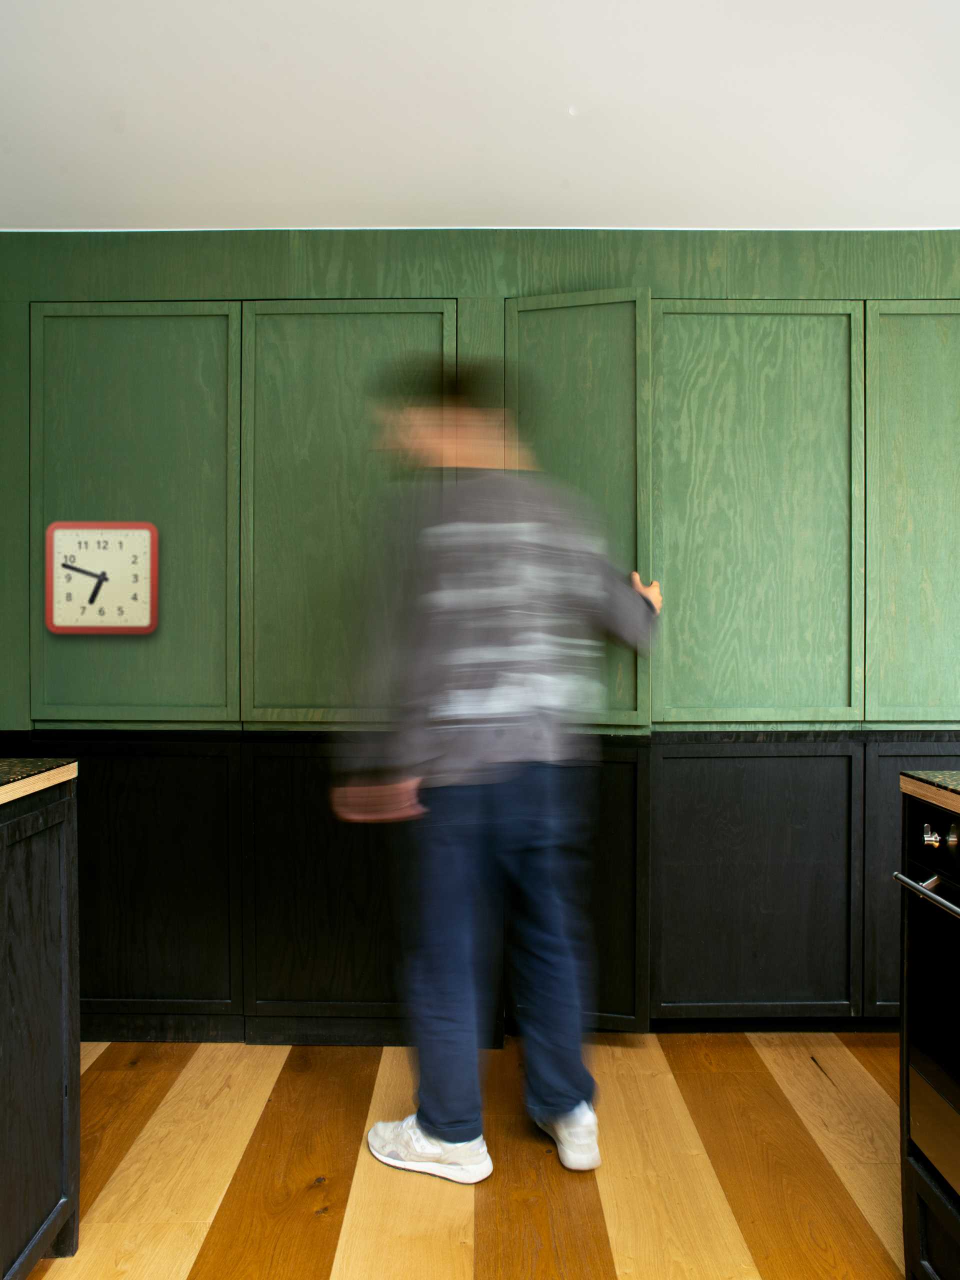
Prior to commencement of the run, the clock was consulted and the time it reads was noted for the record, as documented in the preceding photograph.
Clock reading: 6:48
